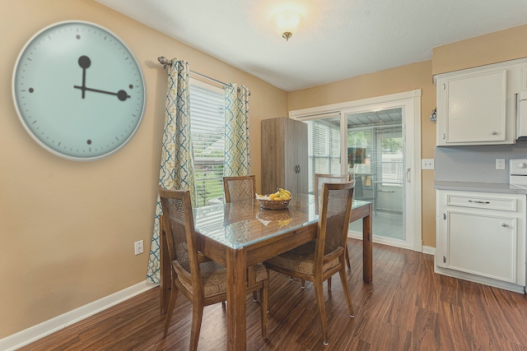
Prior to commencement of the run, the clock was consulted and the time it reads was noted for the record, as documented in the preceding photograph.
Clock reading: 12:17
